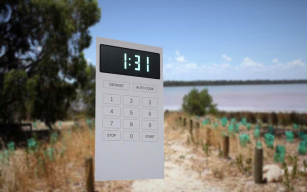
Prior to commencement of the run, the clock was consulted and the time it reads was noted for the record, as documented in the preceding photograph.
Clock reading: 1:31
